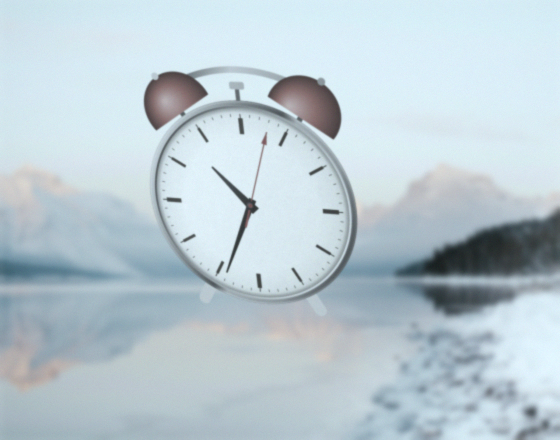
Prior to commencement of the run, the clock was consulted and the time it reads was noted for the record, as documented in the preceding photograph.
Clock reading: 10:34:03
